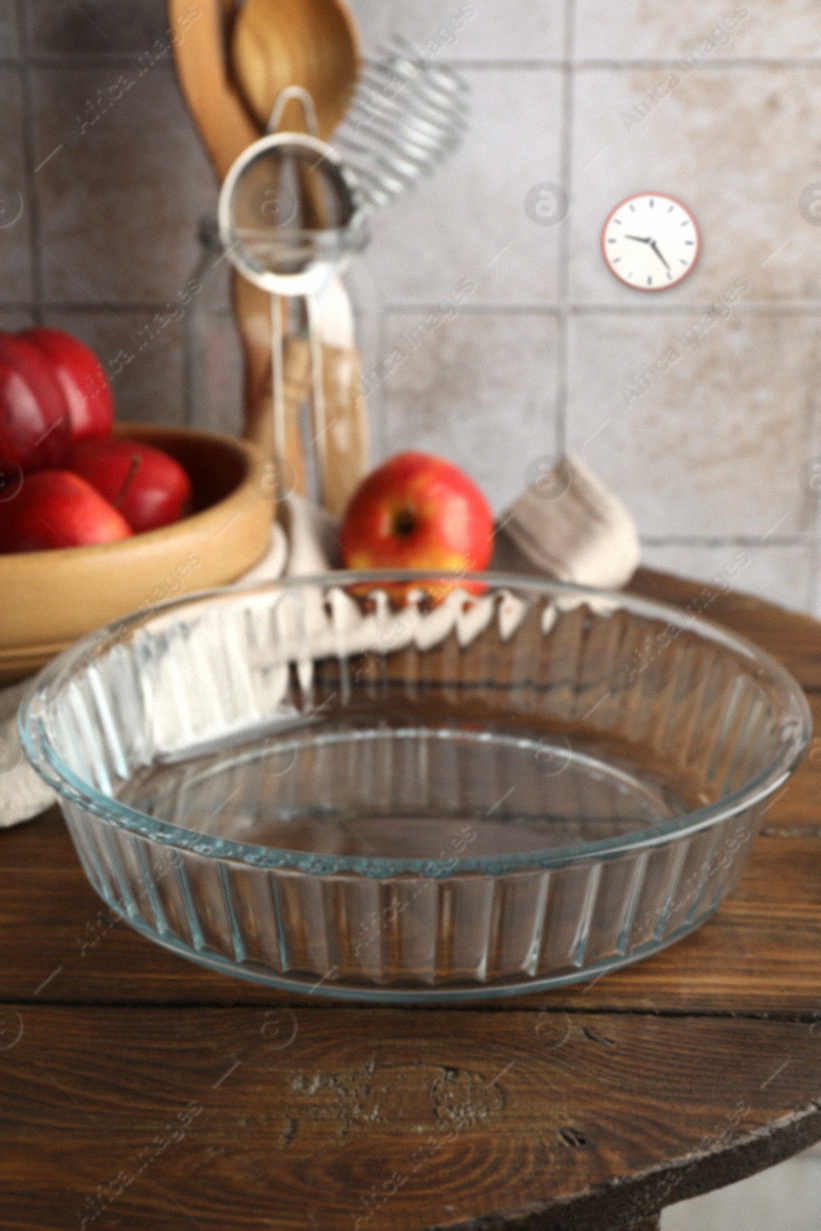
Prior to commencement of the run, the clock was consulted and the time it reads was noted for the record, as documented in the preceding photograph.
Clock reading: 9:24
